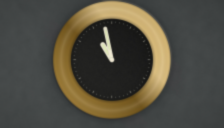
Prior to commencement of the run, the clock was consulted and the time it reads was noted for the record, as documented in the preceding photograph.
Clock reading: 10:58
